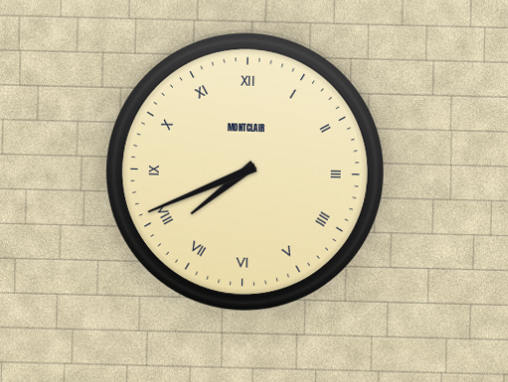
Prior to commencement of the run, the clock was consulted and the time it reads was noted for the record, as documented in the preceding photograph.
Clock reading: 7:41
